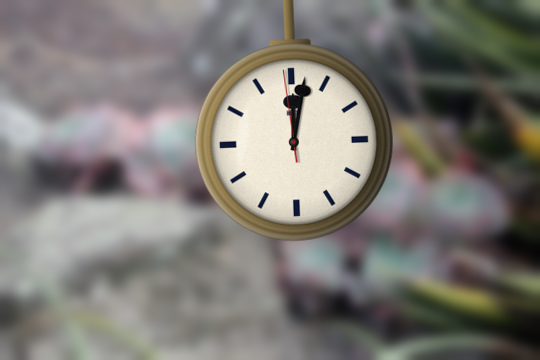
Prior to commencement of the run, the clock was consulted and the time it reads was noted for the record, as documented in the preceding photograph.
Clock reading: 12:01:59
